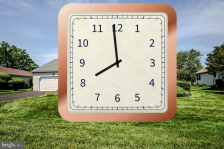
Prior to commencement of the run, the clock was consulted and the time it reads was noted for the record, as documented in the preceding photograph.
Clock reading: 7:59
